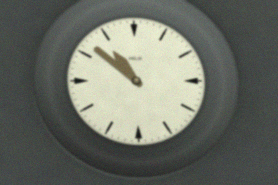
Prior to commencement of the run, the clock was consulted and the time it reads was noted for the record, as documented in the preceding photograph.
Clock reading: 10:52
